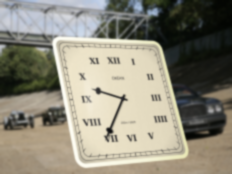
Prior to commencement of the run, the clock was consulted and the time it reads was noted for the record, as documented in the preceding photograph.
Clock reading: 9:36
